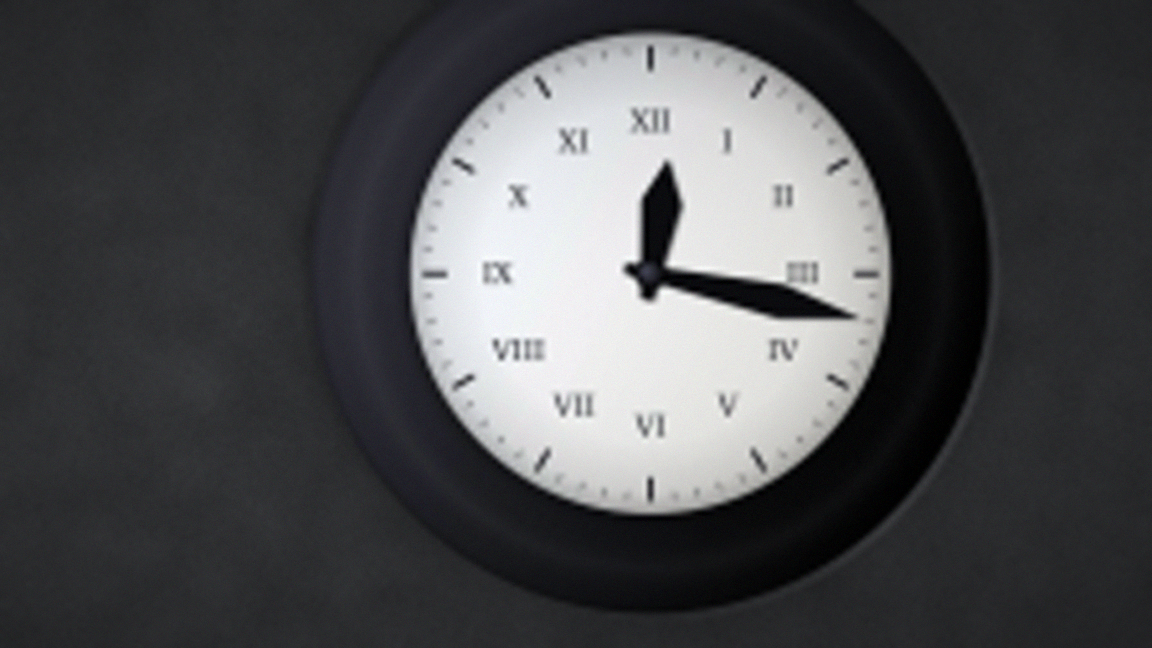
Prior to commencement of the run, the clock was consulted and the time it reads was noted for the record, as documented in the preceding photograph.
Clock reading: 12:17
